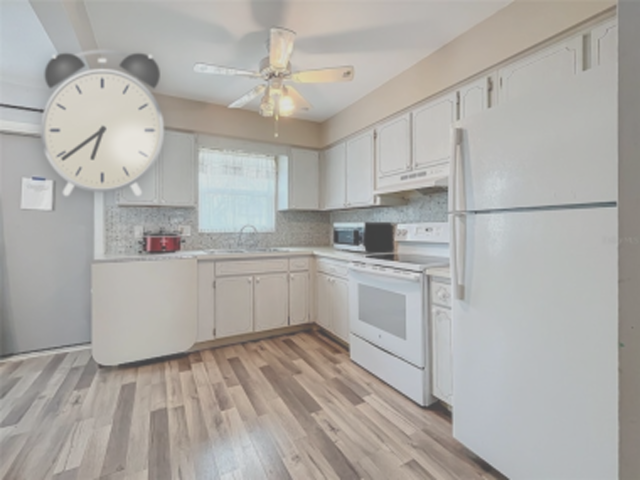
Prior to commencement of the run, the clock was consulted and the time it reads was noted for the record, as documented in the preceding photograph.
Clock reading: 6:39
